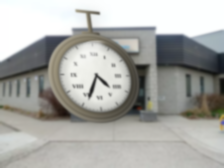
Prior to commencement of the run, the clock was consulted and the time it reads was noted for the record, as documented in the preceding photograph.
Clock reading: 4:34
